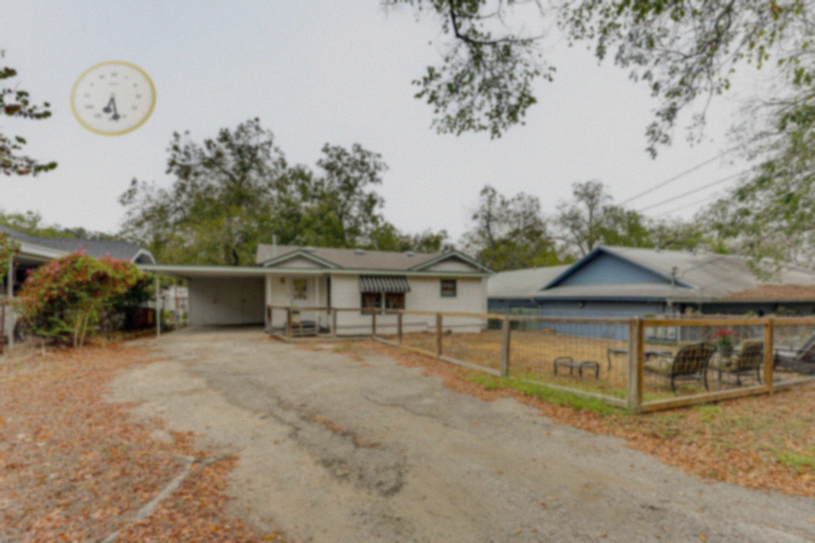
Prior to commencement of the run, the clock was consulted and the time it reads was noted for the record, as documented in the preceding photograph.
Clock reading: 6:28
